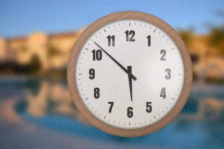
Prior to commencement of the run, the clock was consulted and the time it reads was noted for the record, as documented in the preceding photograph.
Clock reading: 5:52
